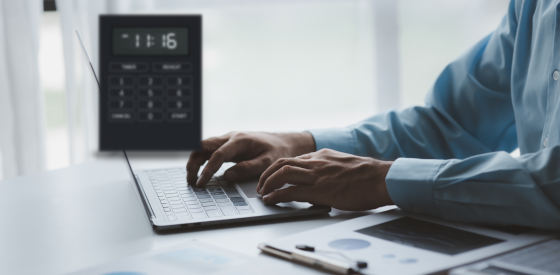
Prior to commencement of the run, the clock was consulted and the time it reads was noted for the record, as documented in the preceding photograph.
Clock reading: 11:16
